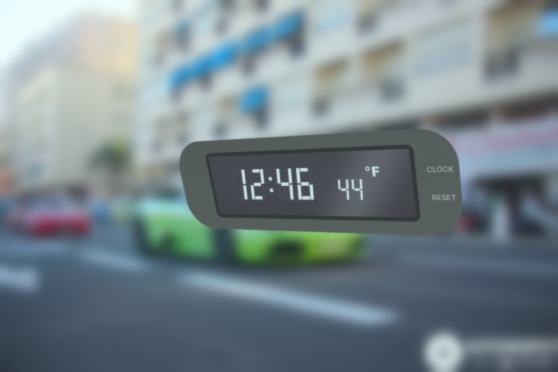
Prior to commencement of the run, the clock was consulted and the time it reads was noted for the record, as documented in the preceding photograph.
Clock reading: 12:46
